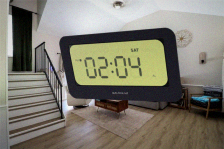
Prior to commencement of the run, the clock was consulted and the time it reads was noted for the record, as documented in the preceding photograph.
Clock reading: 2:04
